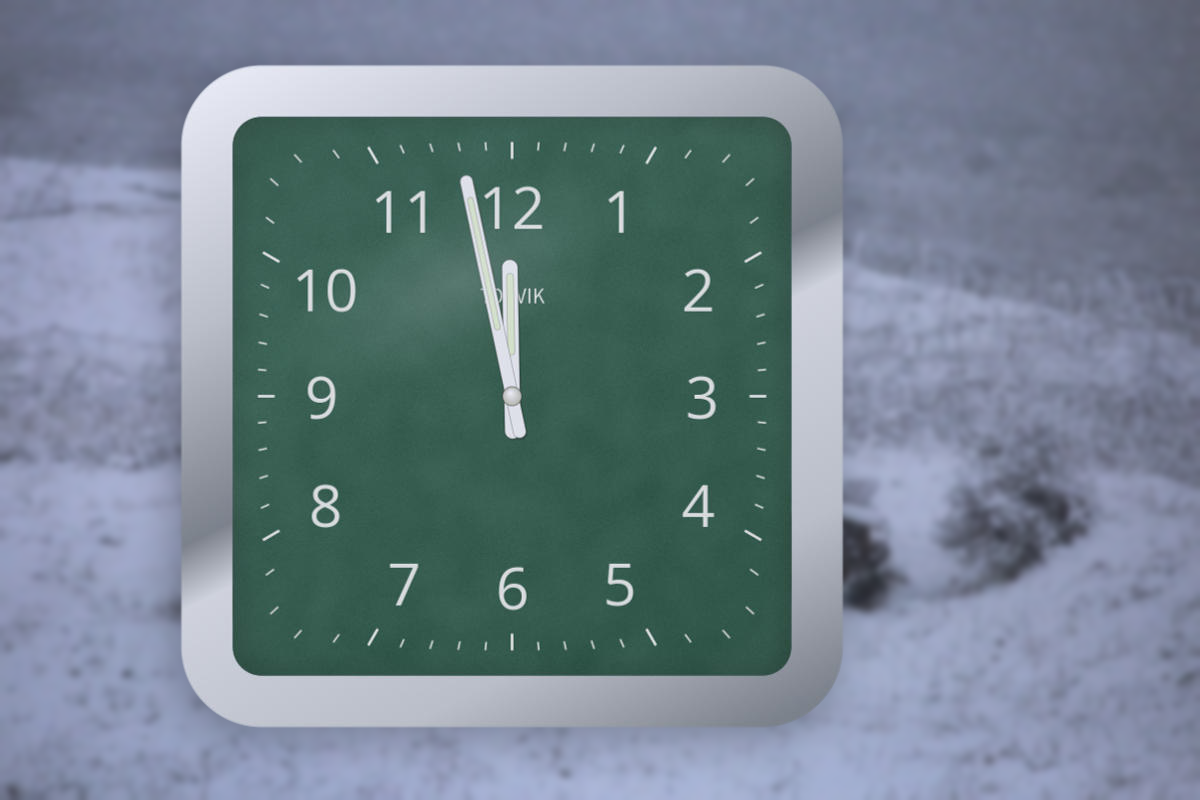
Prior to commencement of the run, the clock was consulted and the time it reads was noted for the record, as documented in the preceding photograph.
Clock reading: 11:58
